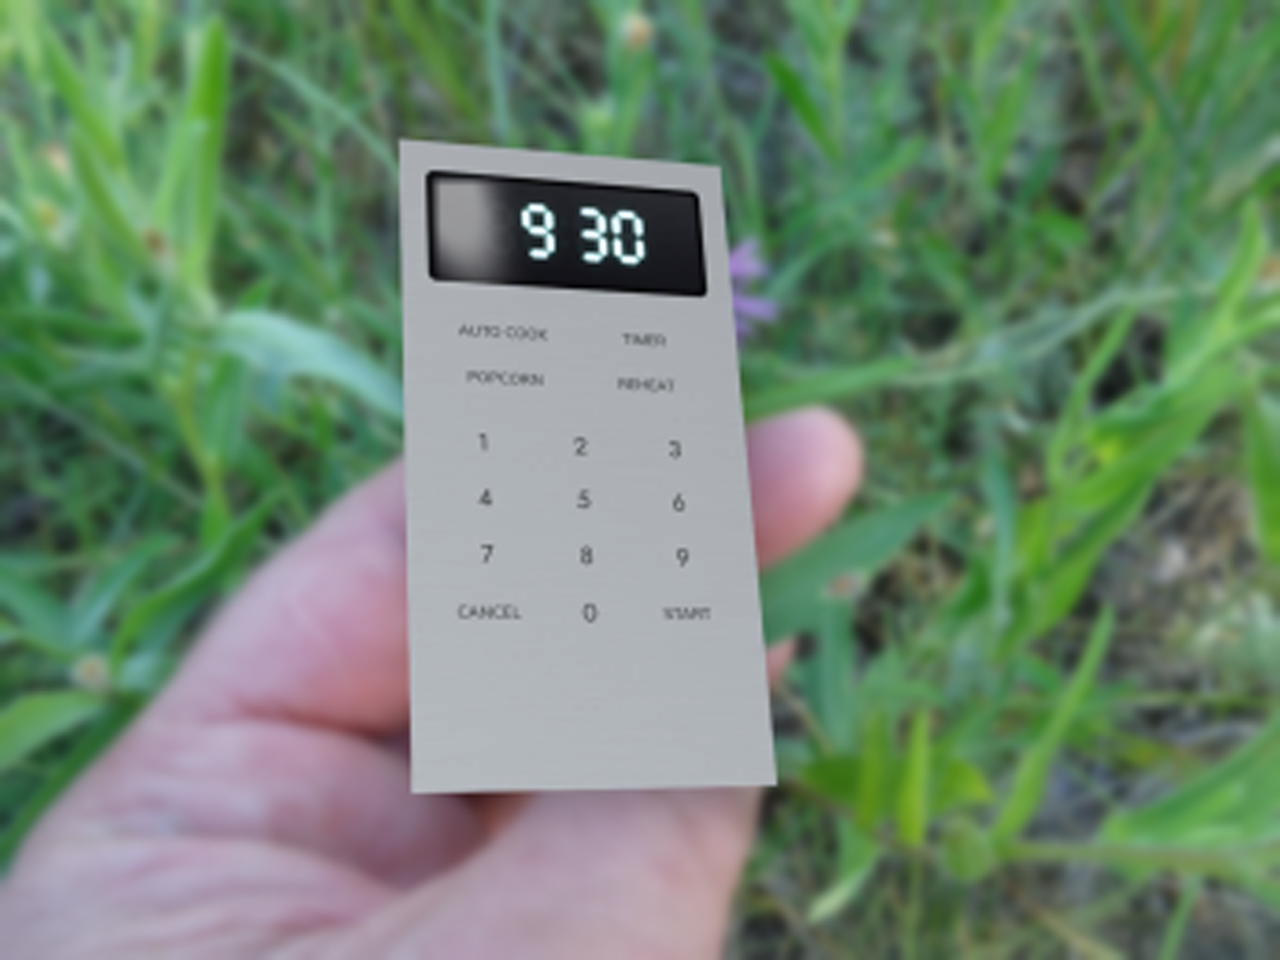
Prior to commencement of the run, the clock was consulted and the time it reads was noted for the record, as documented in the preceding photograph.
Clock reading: 9:30
